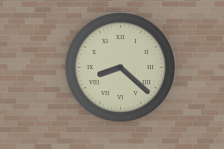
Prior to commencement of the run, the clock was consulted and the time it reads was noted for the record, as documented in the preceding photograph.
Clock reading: 8:22
